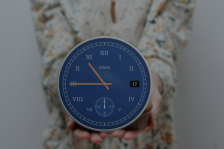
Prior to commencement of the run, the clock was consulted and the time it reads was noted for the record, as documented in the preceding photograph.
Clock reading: 10:45
